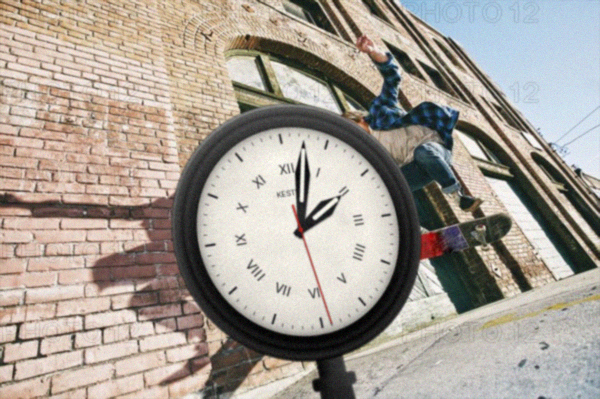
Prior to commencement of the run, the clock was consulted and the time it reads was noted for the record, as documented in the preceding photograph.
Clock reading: 2:02:29
